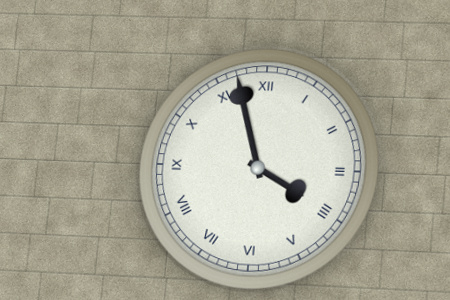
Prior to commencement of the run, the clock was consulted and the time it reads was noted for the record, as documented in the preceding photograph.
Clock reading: 3:57
